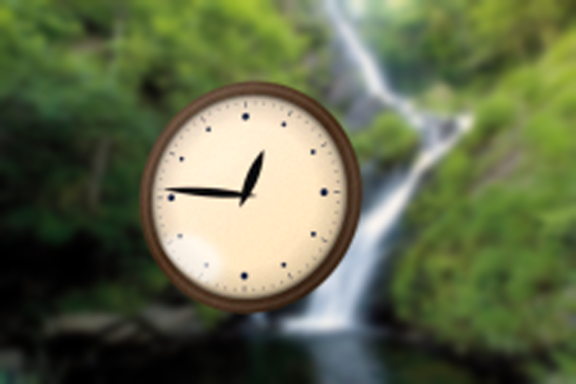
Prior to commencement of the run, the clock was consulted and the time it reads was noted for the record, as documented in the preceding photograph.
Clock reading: 12:46
